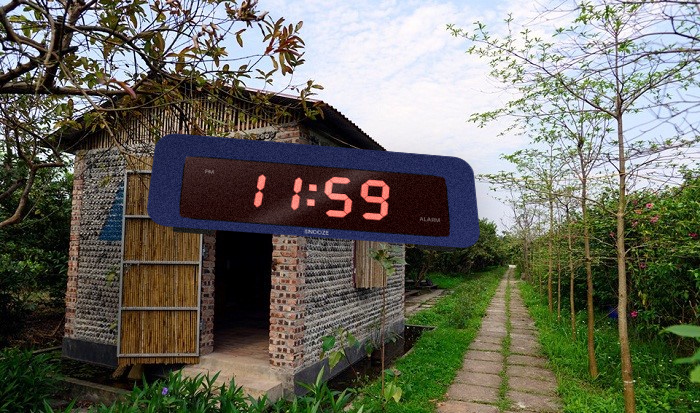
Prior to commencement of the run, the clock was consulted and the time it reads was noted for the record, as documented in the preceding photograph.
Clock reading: 11:59
